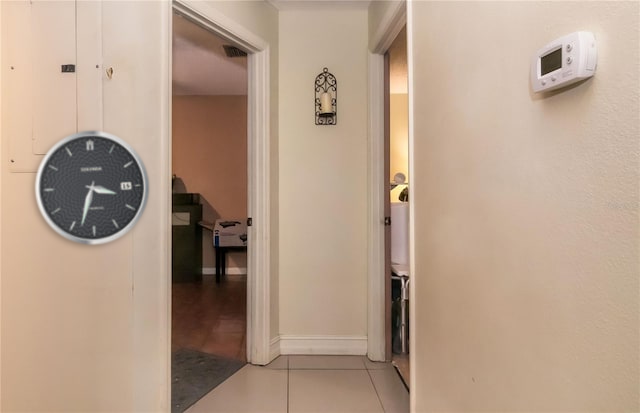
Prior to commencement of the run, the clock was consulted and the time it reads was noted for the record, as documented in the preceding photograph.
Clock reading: 3:33
